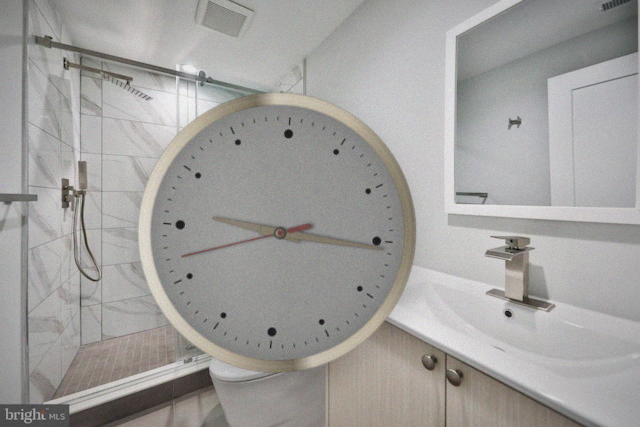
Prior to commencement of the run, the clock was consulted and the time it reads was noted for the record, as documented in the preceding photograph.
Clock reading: 9:15:42
